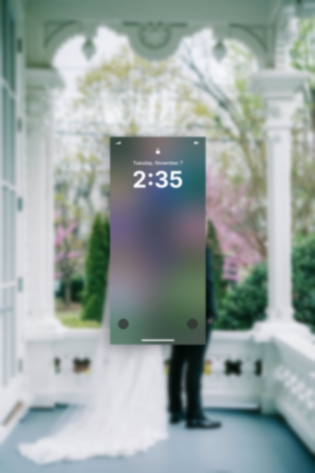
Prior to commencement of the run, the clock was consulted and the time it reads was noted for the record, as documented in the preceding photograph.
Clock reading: 2:35
